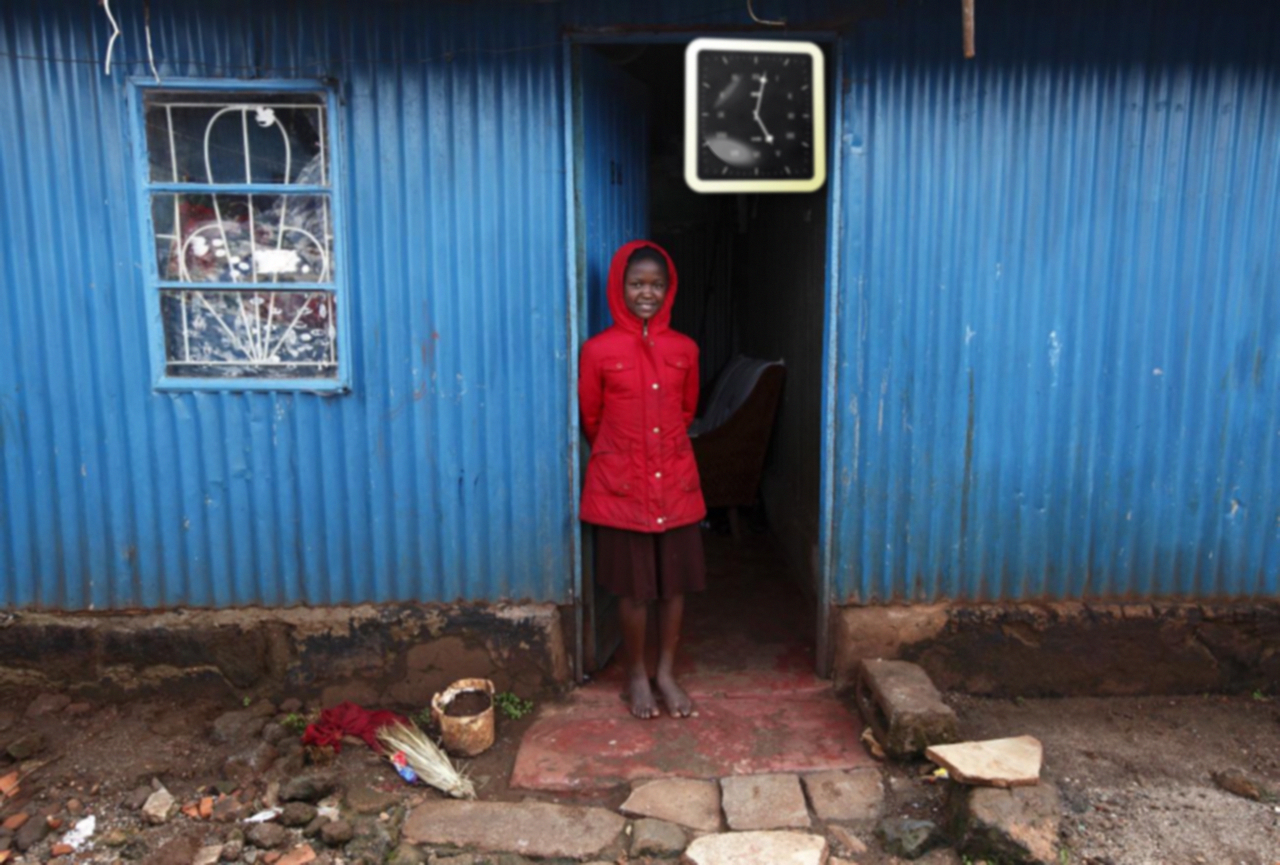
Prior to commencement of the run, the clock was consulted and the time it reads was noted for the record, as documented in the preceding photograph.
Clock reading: 5:02
